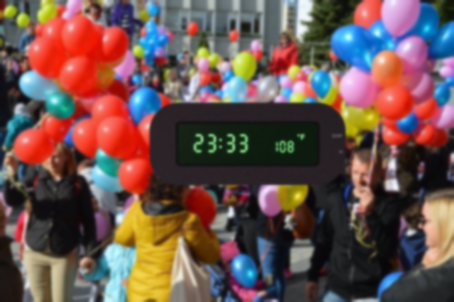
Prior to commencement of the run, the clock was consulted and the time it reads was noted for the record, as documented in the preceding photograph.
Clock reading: 23:33
